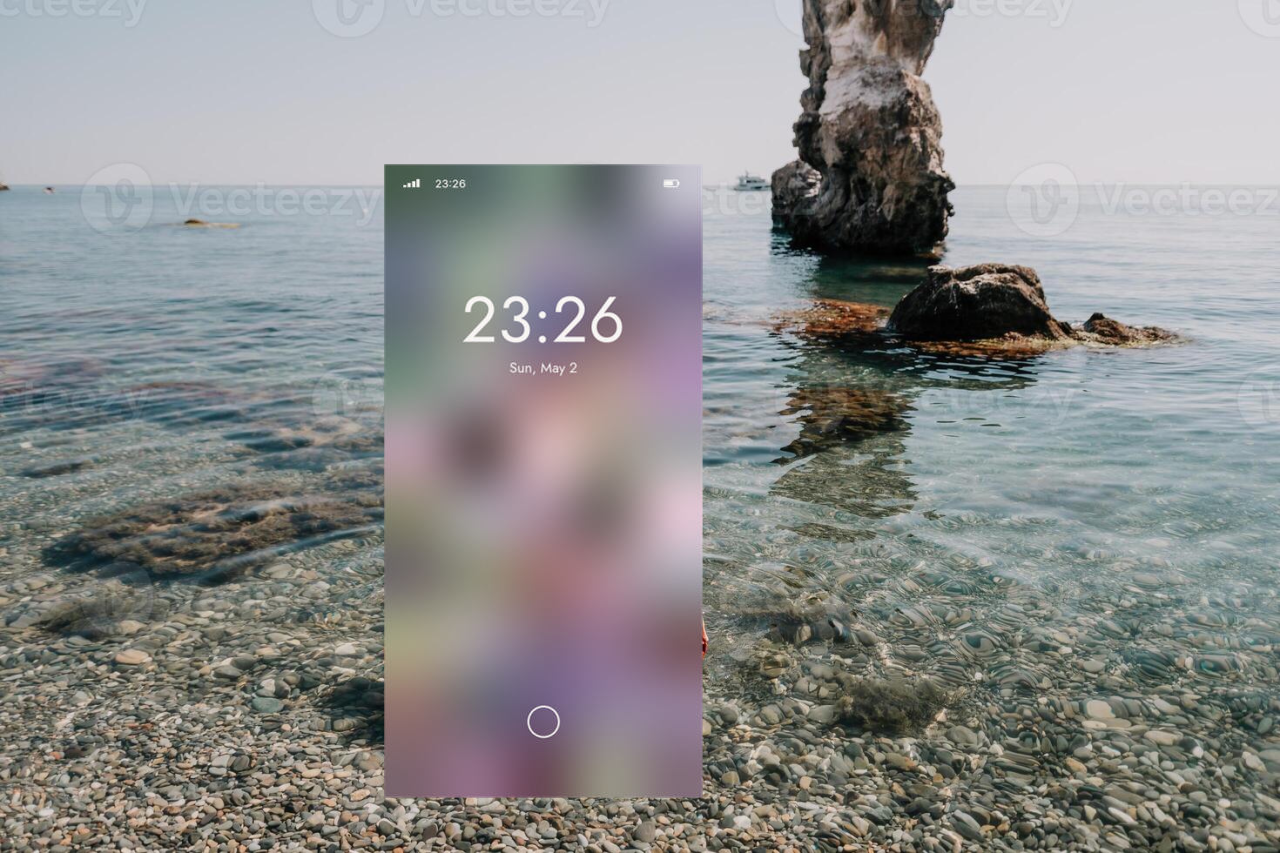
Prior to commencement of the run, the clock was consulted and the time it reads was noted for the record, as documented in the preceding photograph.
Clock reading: 23:26
